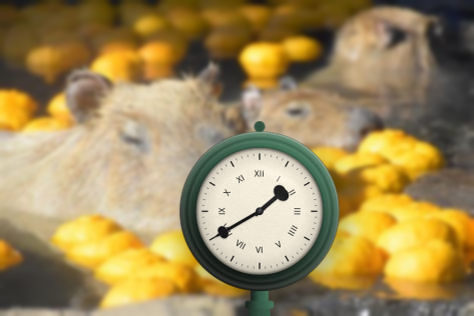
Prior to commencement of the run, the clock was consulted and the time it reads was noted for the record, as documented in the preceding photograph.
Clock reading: 1:40
